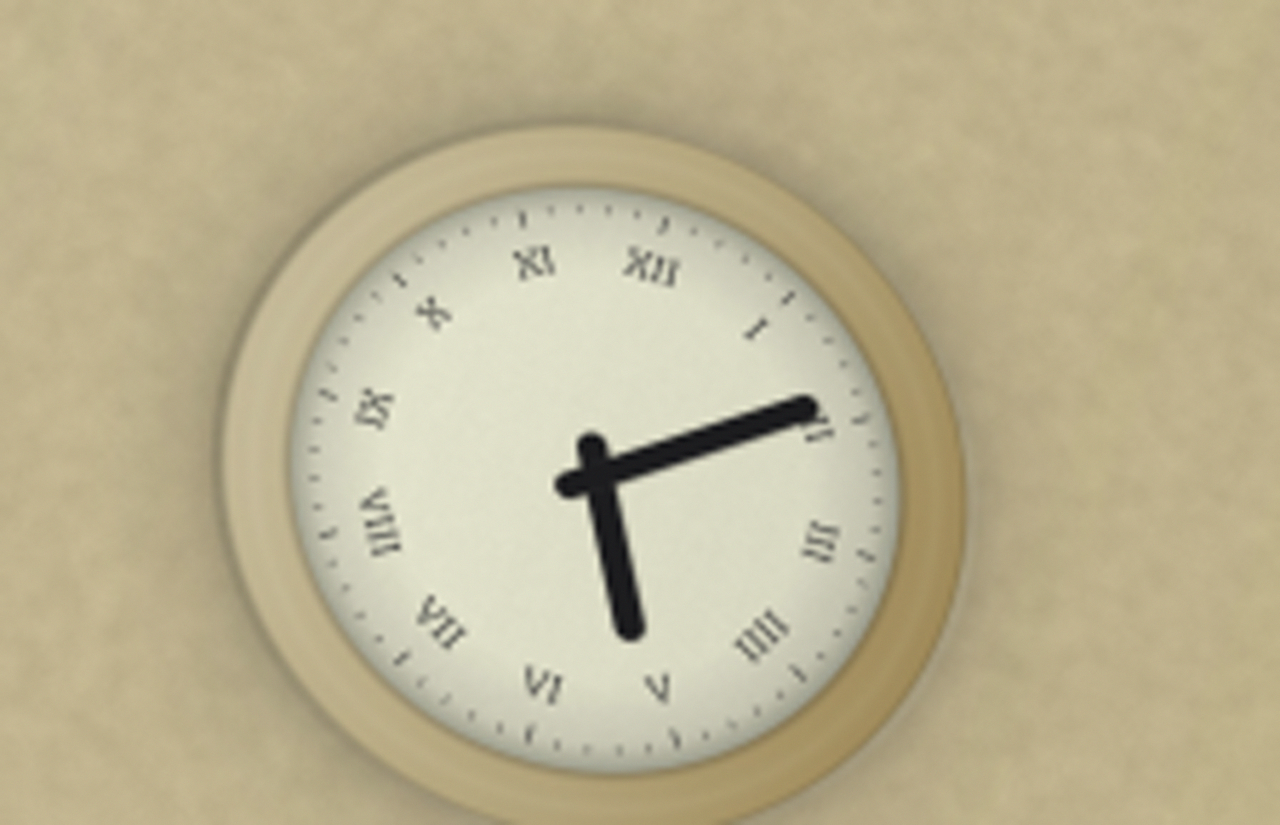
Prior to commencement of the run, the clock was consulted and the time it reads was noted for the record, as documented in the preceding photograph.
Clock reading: 5:09
